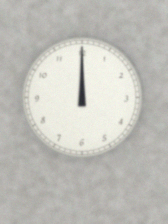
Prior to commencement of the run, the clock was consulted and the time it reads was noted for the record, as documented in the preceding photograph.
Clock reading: 12:00
